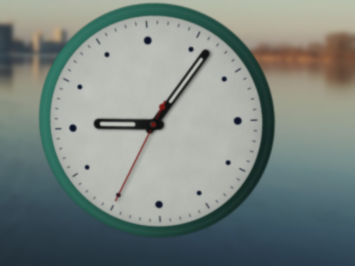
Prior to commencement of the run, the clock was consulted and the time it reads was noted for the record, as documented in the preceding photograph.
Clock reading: 9:06:35
